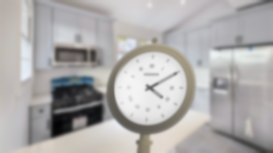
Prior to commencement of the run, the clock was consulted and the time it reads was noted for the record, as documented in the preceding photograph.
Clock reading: 4:10
